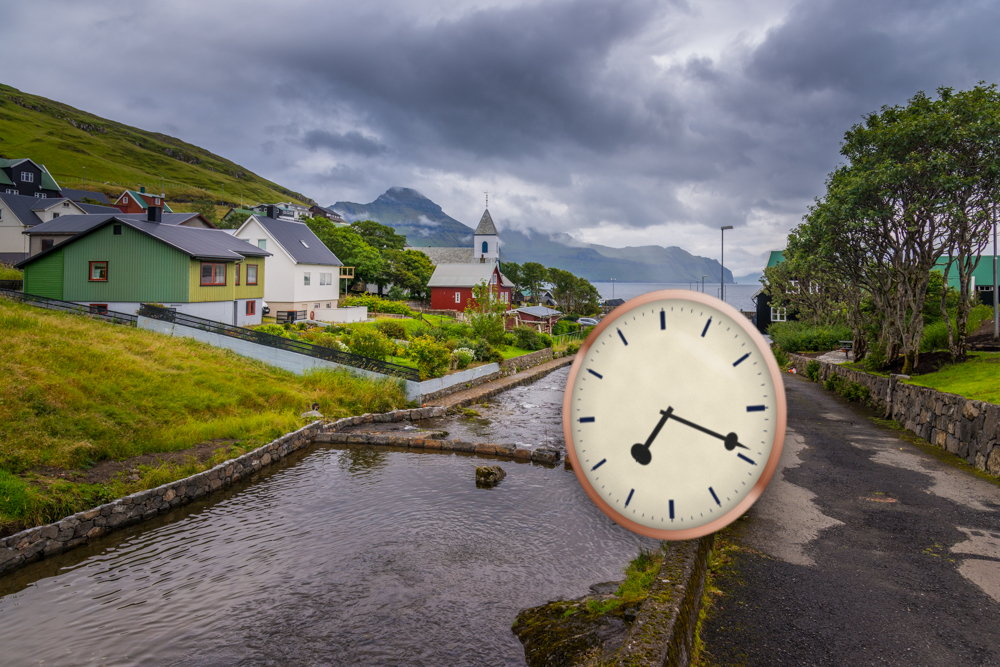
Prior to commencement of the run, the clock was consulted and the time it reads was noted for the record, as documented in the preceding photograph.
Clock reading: 7:19
